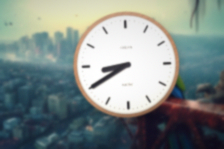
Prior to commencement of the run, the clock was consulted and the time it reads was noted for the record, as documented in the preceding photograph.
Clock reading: 8:40
